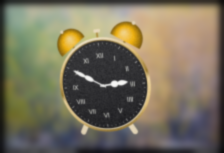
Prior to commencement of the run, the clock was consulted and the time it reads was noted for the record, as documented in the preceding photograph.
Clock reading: 2:50
